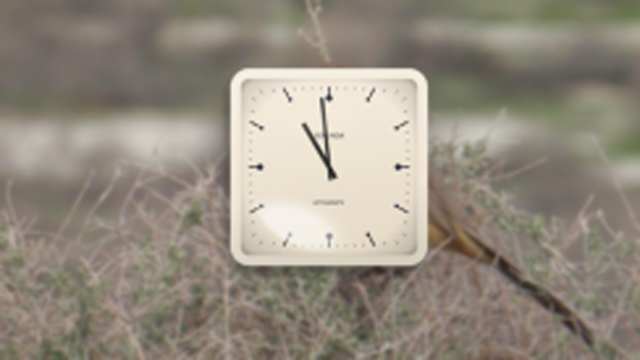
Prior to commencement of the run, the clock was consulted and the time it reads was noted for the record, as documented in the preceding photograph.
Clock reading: 10:59
